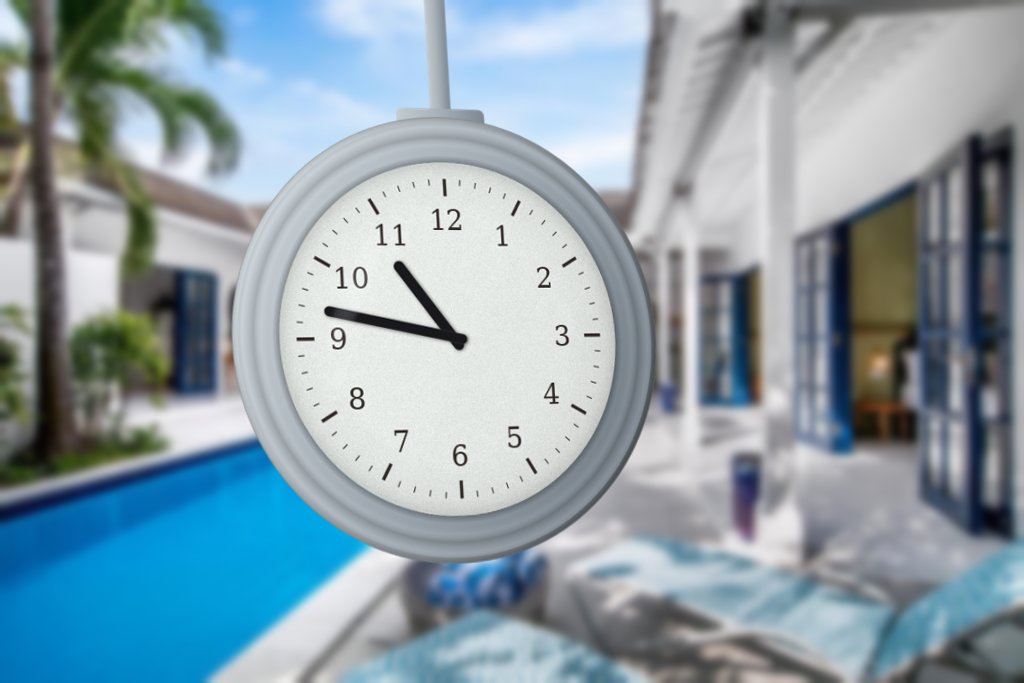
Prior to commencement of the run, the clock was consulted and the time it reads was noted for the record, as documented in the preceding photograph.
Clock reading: 10:47
